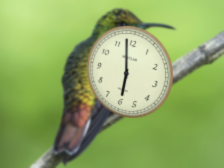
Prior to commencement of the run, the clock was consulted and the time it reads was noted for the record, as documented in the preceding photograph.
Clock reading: 5:58
